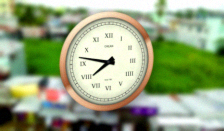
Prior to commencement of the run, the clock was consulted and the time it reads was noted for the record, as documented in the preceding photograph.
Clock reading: 7:47
